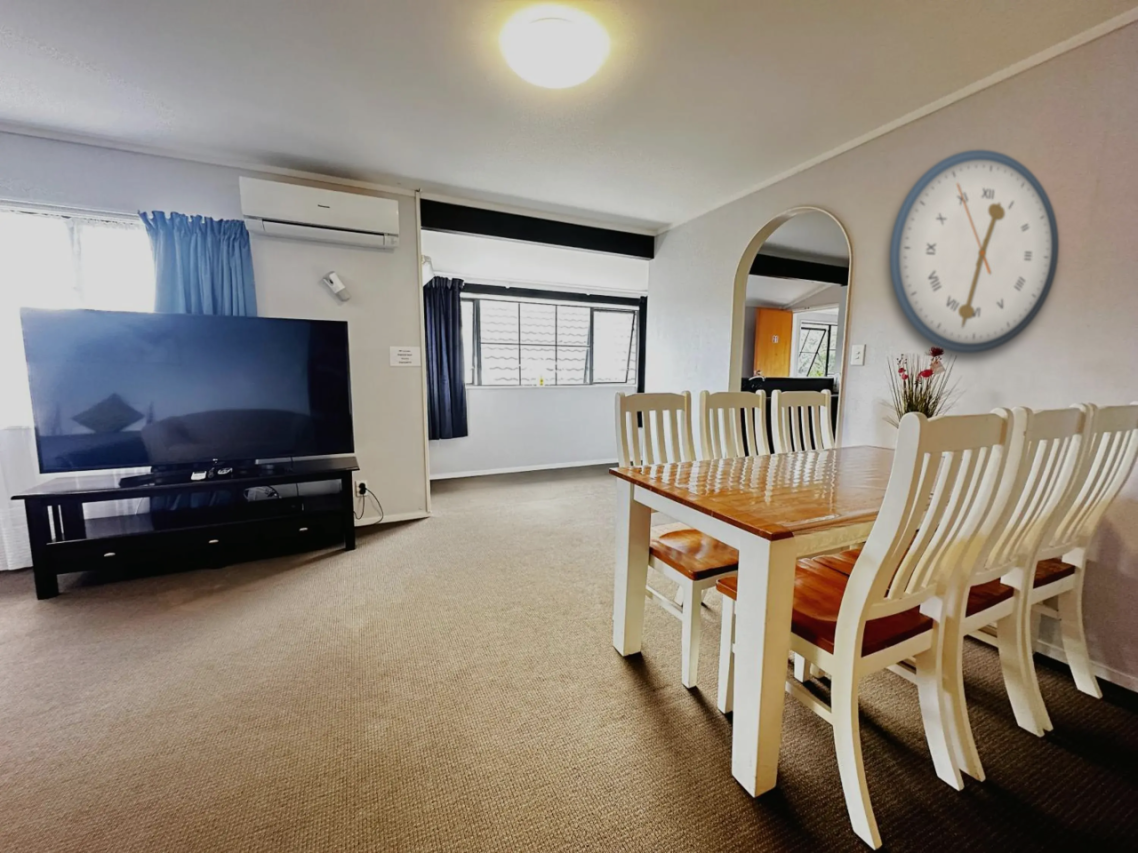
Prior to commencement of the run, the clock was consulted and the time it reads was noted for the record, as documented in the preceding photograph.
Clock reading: 12:31:55
